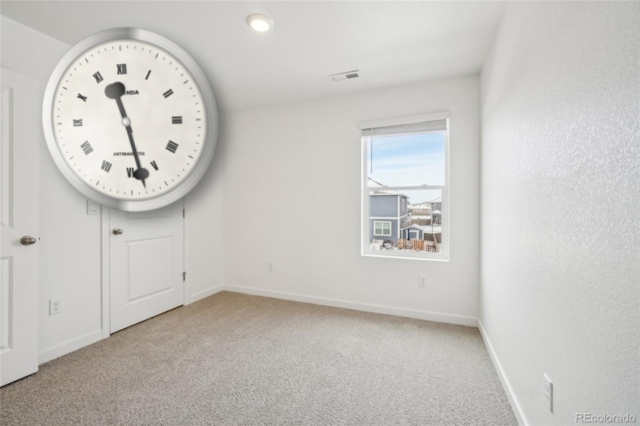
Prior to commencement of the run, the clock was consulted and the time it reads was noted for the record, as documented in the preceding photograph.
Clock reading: 11:28
